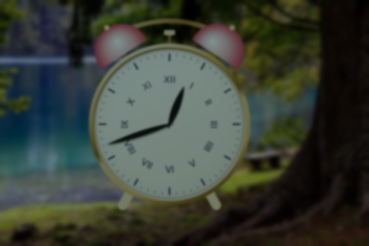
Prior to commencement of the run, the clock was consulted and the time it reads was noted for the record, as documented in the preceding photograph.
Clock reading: 12:42
